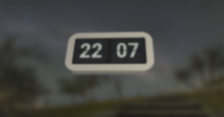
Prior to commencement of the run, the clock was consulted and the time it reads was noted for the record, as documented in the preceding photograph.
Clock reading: 22:07
